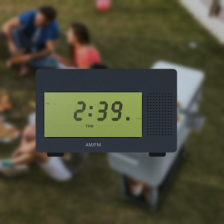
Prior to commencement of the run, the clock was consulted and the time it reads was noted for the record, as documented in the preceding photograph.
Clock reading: 2:39
